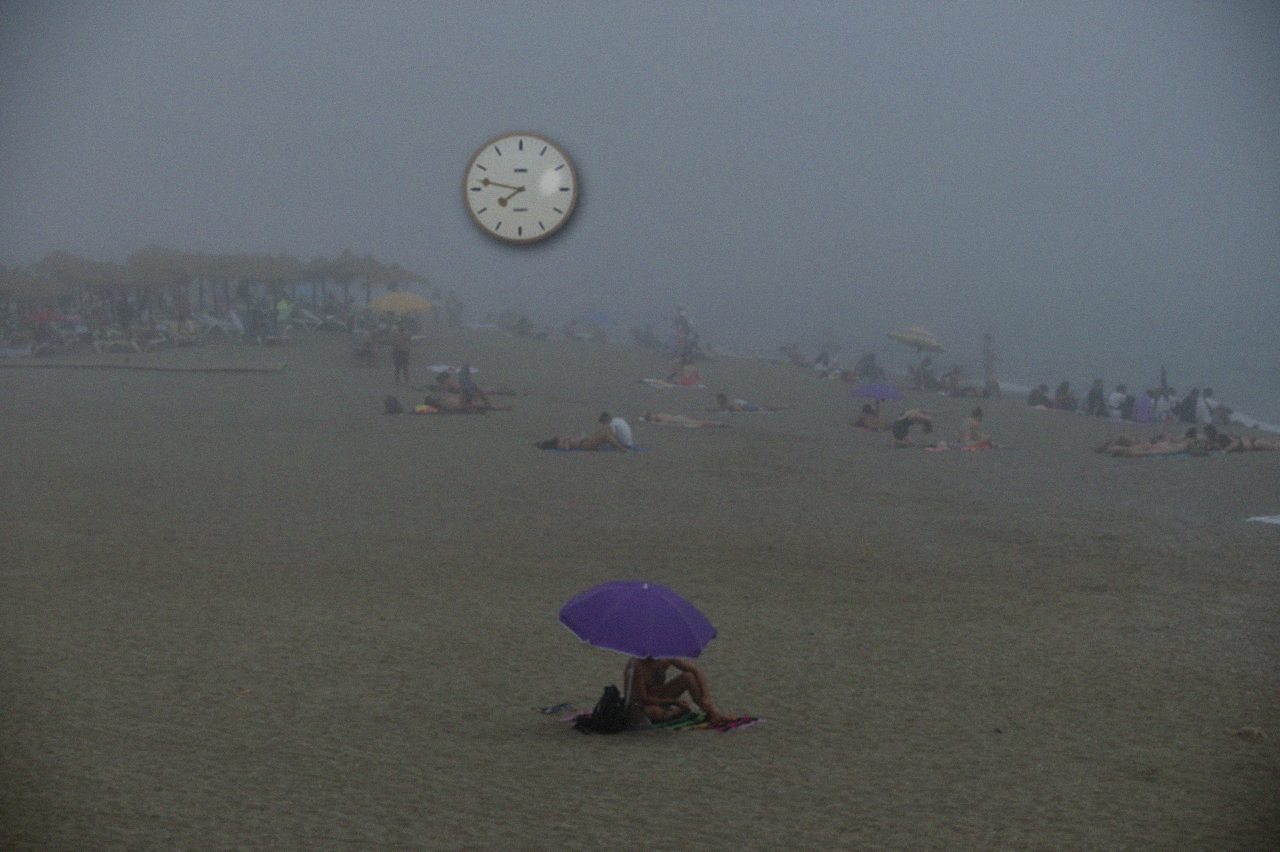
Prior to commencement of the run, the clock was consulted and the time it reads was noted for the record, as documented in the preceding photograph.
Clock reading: 7:47
